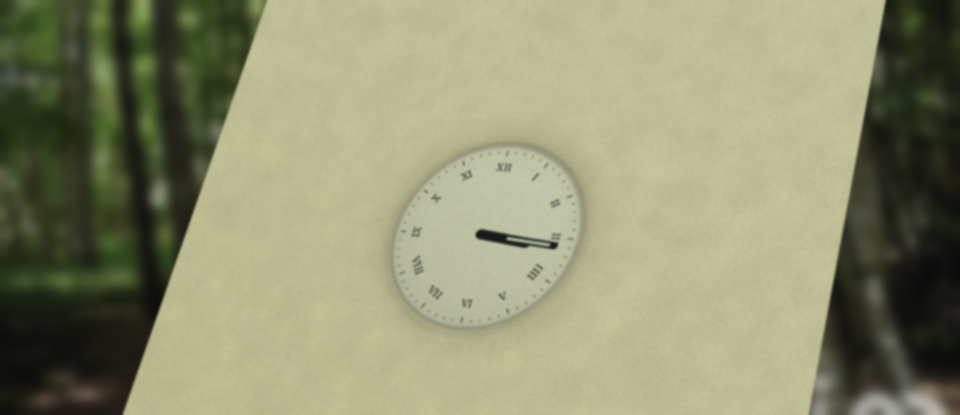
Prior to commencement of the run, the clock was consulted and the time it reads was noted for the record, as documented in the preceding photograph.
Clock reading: 3:16
